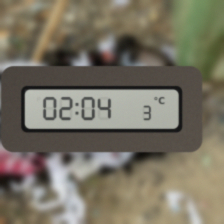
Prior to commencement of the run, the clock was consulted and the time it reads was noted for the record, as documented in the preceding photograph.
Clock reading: 2:04
